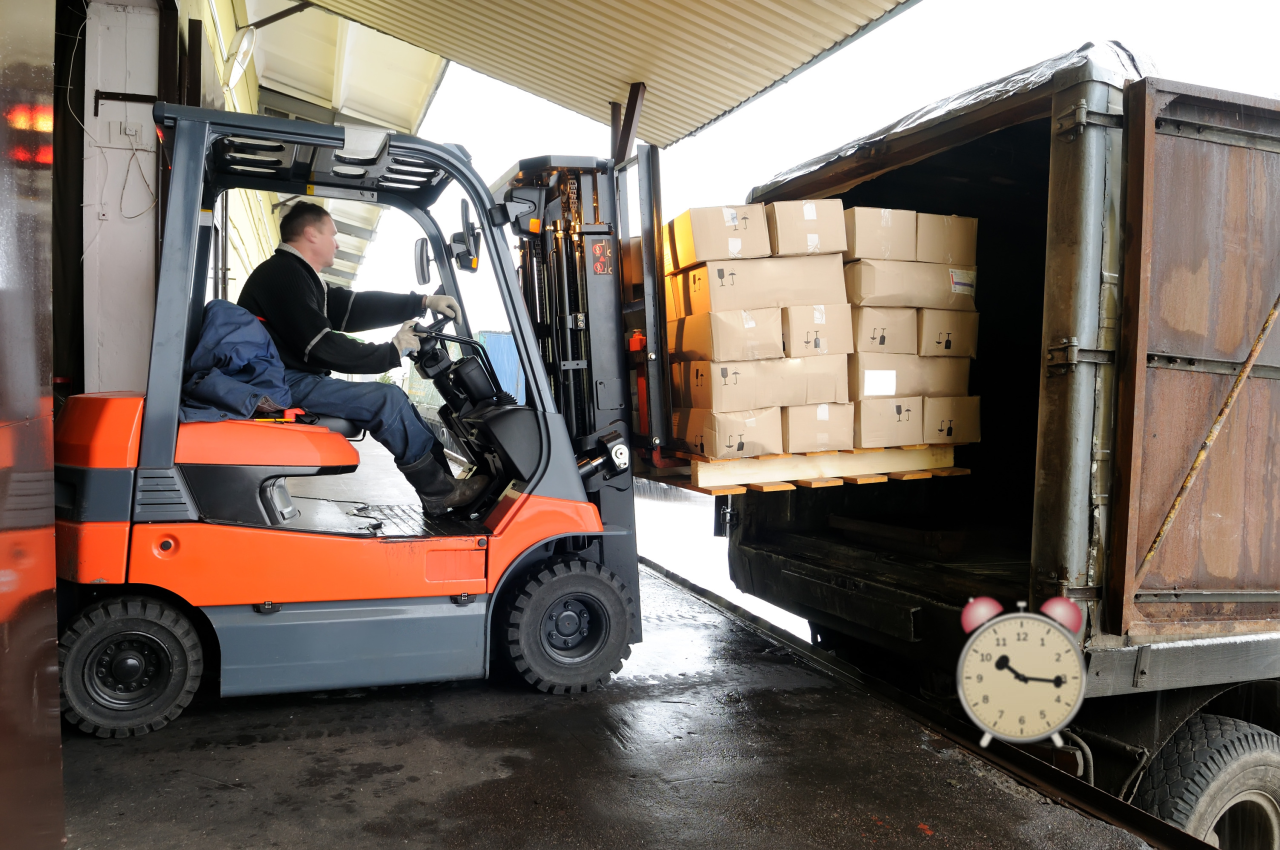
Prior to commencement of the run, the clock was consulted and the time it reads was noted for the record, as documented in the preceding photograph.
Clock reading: 10:16
